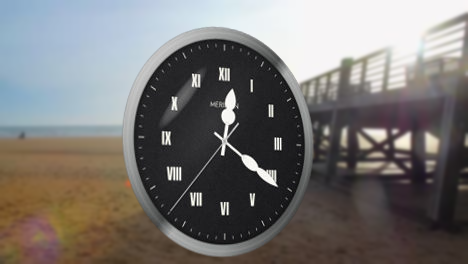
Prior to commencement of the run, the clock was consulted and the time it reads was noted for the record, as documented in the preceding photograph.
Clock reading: 12:20:37
